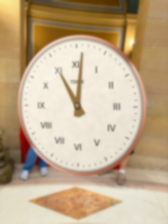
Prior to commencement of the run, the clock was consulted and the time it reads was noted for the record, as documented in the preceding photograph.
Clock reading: 11:01
